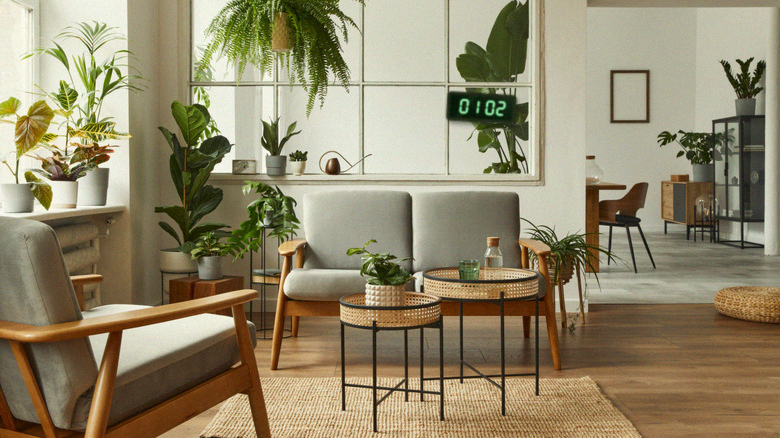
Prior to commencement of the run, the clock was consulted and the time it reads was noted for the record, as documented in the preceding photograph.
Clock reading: 1:02
